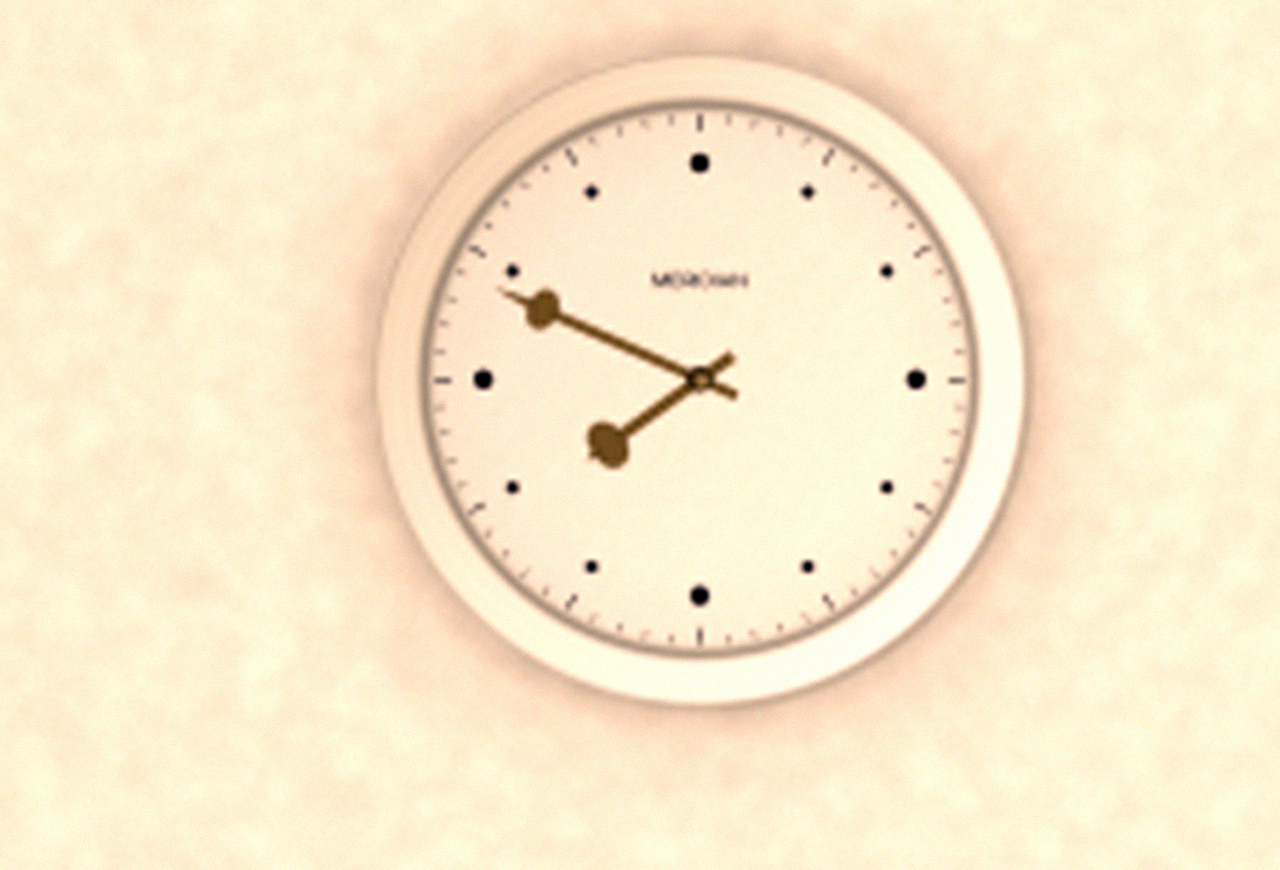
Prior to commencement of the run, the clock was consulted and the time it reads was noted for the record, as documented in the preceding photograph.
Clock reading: 7:49
